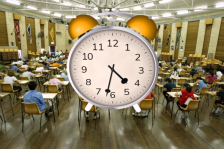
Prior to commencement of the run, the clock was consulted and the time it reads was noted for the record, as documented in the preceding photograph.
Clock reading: 4:32
